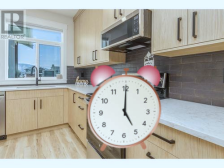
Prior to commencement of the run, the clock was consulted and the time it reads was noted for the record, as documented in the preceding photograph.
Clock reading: 5:00
